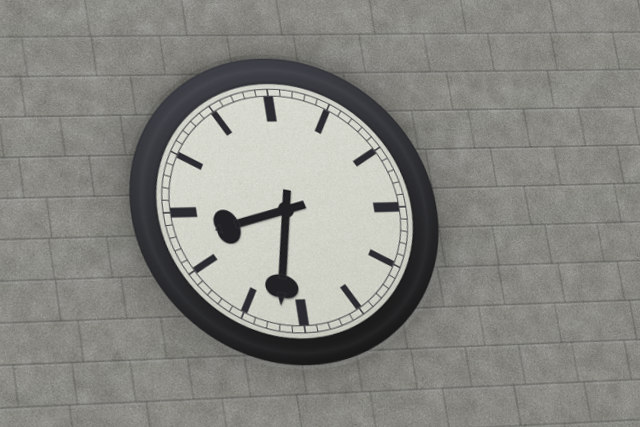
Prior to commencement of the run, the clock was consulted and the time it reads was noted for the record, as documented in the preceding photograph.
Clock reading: 8:32
